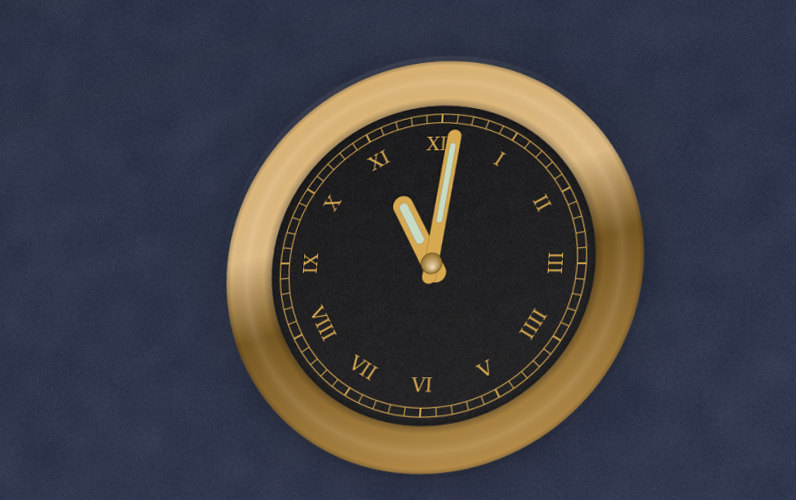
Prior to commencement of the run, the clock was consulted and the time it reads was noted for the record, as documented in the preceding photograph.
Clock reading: 11:01
